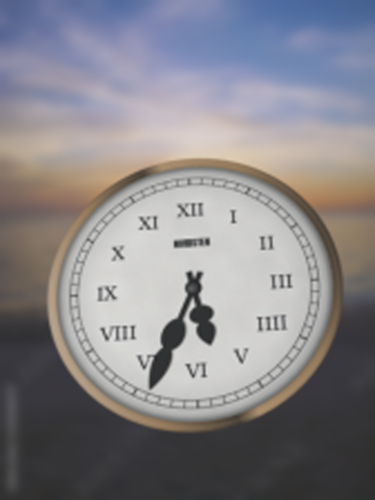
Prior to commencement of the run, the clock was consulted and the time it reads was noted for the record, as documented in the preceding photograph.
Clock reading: 5:34
